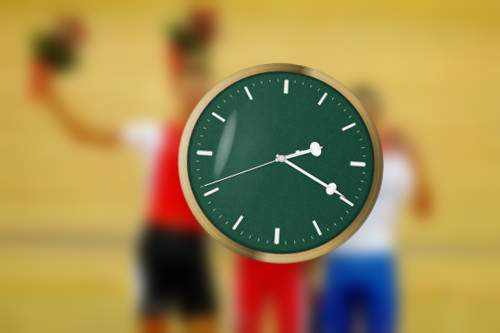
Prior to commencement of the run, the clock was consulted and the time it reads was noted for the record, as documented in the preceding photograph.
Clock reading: 2:19:41
